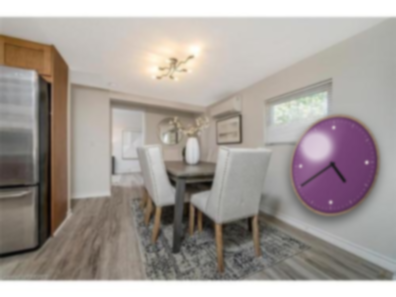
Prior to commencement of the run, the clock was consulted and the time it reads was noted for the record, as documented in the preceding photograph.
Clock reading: 4:40
